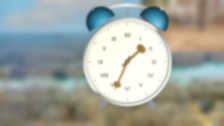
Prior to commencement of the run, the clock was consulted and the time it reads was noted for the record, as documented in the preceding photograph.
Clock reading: 1:34
